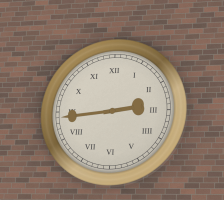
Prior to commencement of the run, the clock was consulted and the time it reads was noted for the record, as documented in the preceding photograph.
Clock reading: 2:44
